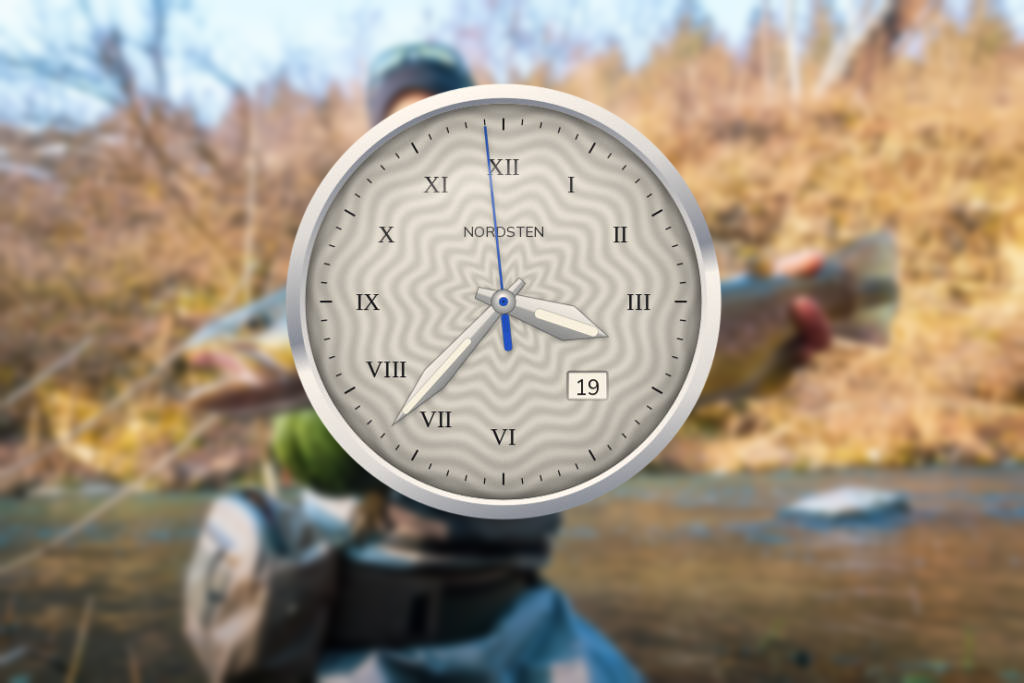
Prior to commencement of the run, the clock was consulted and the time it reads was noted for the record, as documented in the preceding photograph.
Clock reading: 3:36:59
